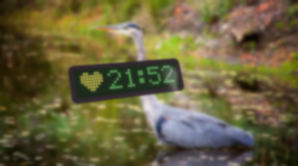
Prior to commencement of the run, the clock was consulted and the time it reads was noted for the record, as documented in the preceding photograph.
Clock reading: 21:52
